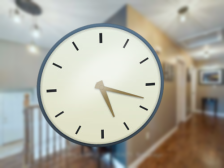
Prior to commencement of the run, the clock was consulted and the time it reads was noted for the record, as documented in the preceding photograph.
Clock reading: 5:18
